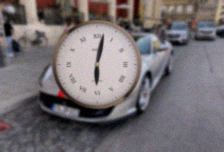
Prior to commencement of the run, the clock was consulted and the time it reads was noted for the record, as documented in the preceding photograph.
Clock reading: 6:02
